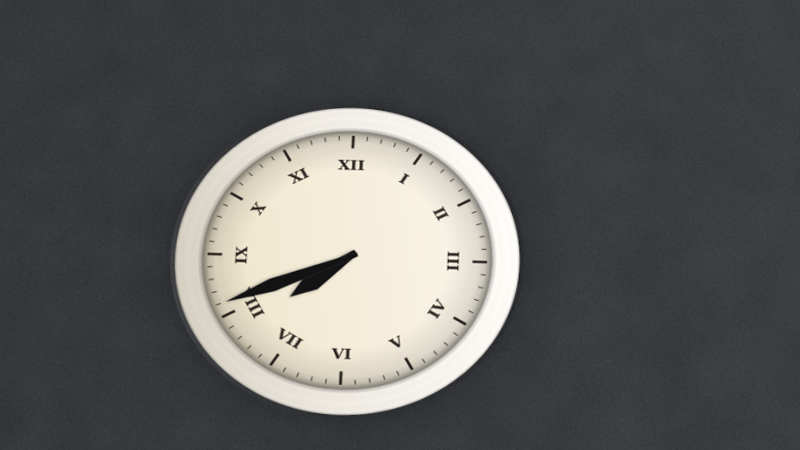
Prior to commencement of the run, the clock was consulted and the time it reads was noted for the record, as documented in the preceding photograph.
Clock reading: 7:41
